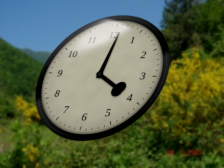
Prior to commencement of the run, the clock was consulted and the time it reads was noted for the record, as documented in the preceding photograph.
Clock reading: 4:01
